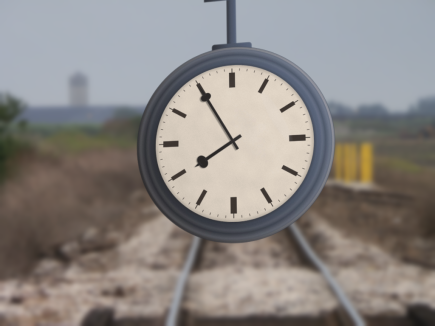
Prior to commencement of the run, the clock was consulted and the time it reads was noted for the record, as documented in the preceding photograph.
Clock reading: 7:55
